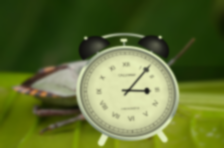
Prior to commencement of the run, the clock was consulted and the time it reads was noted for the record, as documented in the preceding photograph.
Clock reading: 3:07
